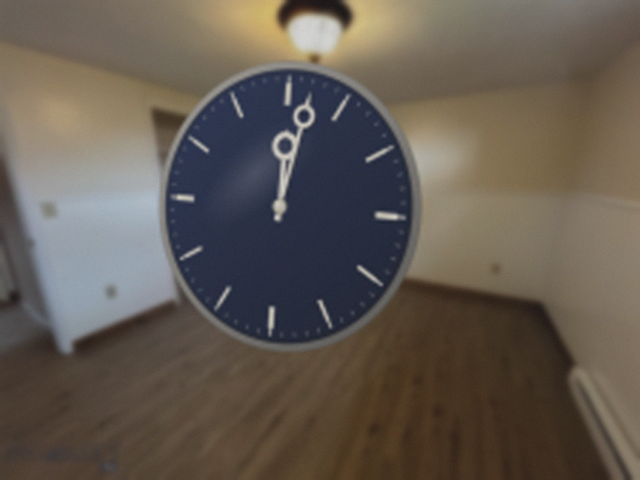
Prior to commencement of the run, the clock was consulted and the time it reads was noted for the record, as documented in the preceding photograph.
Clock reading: 12:02
